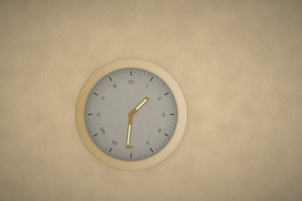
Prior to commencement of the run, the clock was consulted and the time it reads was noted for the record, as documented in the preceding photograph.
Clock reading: 1:31
